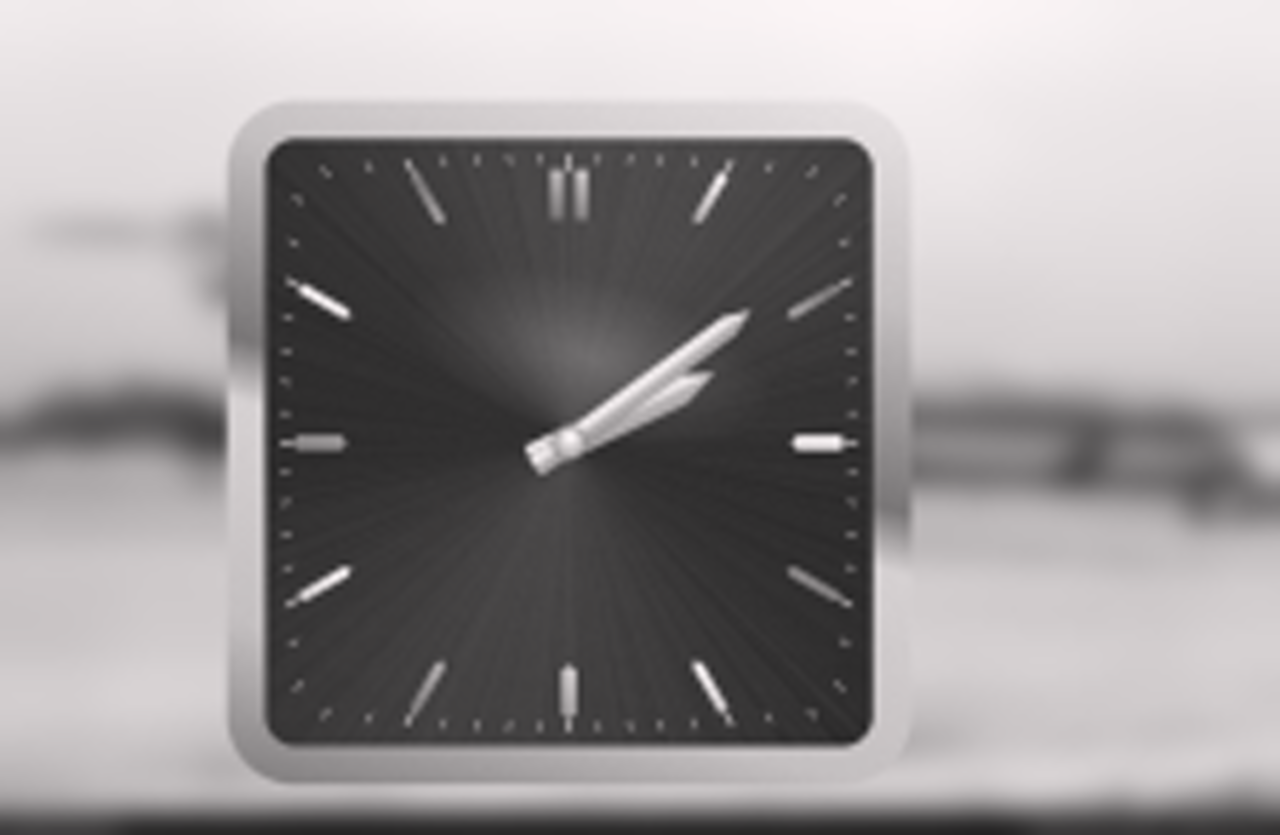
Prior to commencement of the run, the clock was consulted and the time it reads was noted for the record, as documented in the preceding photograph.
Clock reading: 2:09
